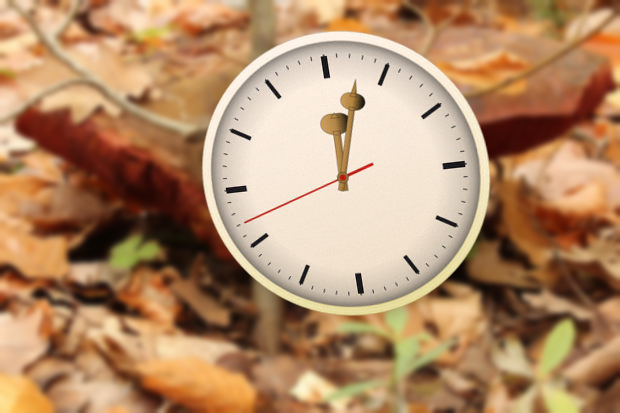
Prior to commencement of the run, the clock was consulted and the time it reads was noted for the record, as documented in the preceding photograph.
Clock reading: 12:02:42
